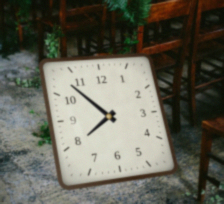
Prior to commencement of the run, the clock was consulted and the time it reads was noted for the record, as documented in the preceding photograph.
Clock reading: 7:53
